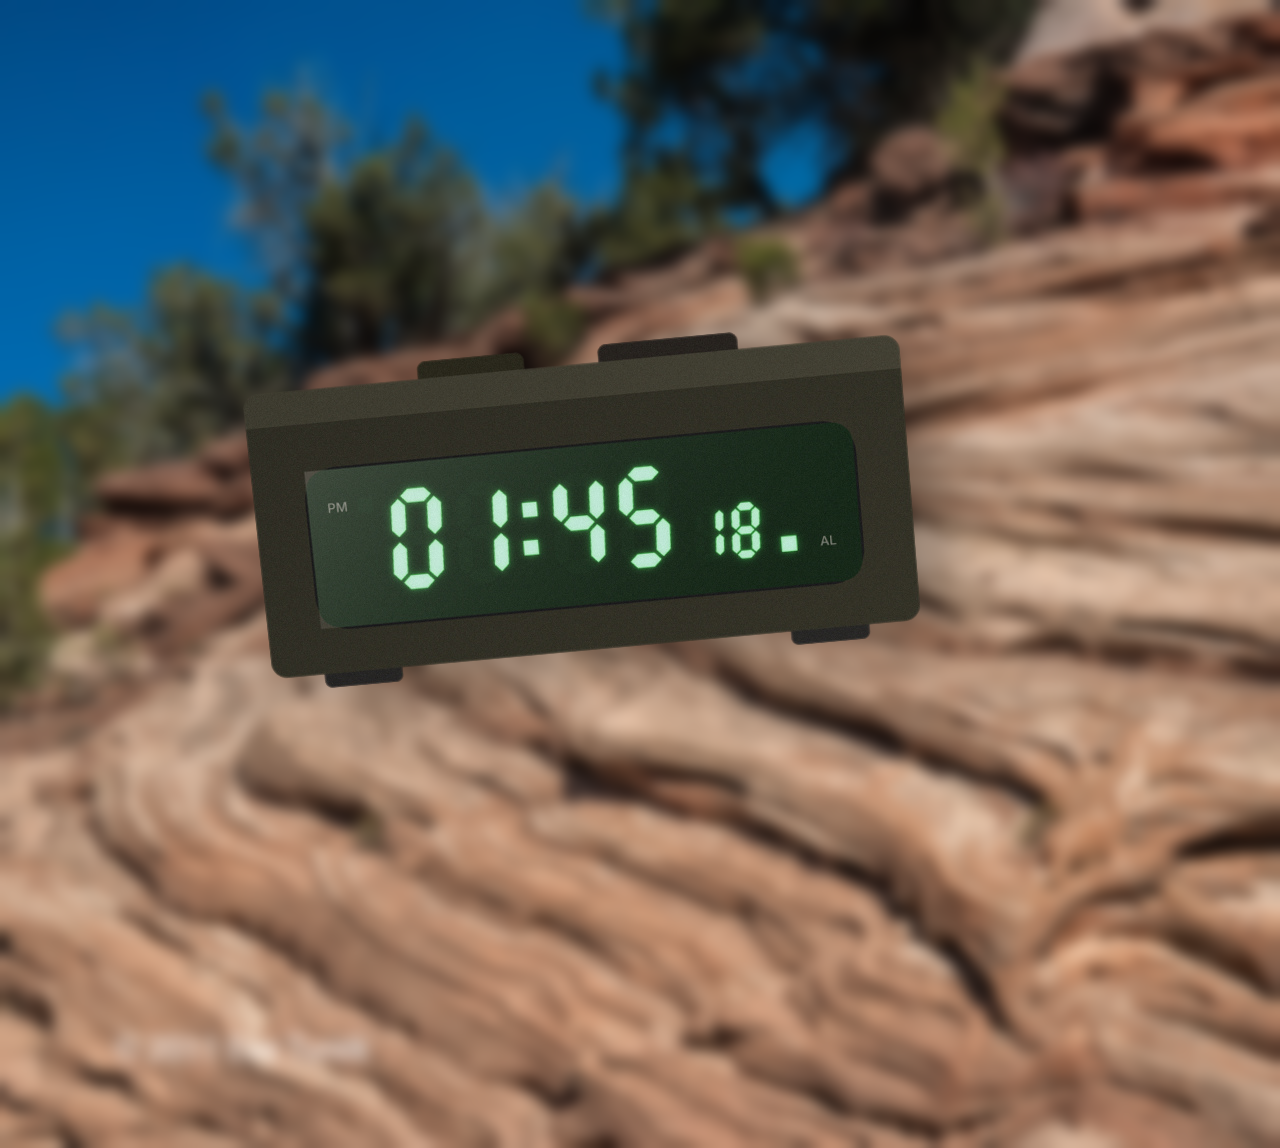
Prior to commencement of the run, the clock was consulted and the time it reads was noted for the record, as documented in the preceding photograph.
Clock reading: 1:45:18
